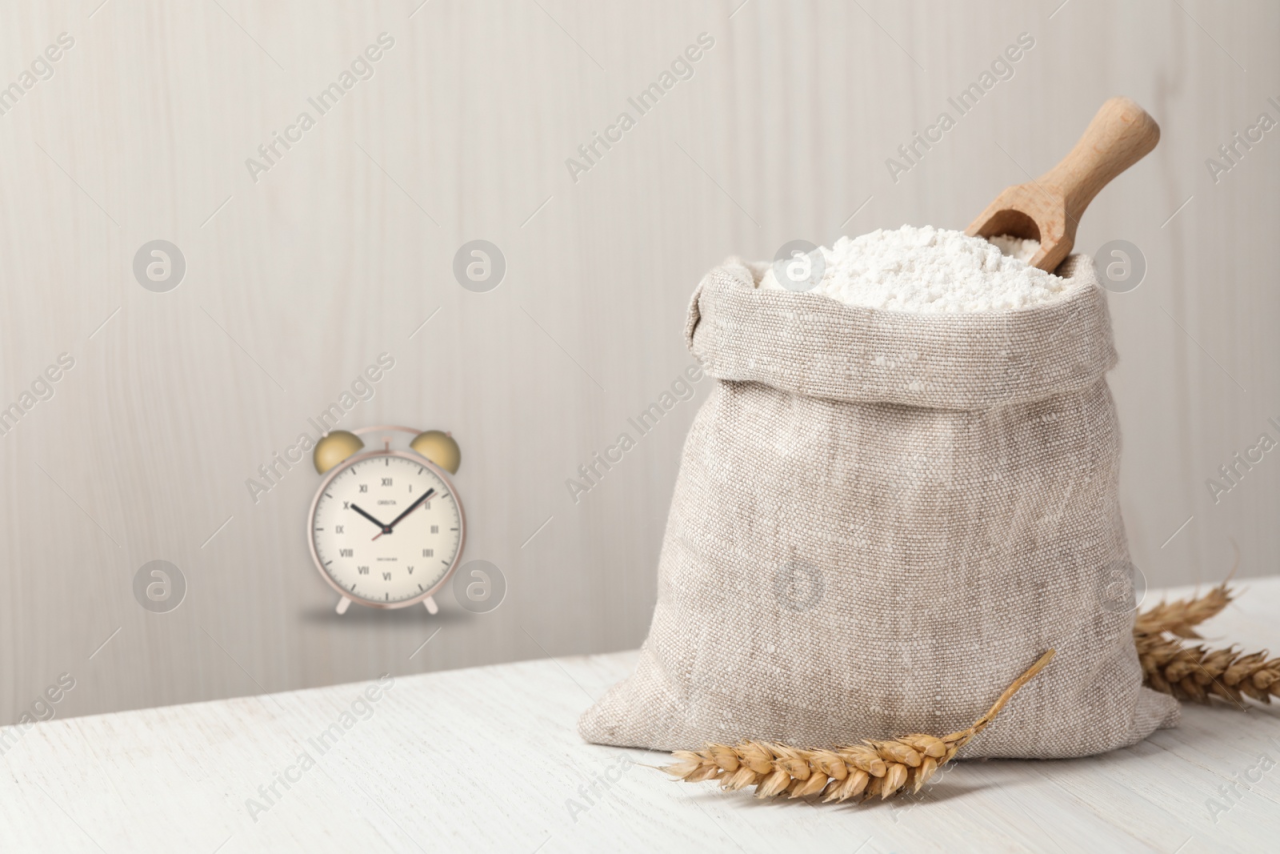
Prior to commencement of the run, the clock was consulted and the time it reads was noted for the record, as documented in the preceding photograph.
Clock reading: 10:08:09
